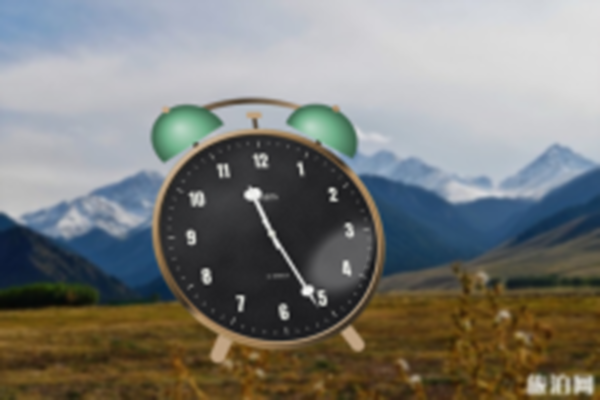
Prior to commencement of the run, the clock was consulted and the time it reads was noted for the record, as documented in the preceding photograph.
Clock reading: 11:26
